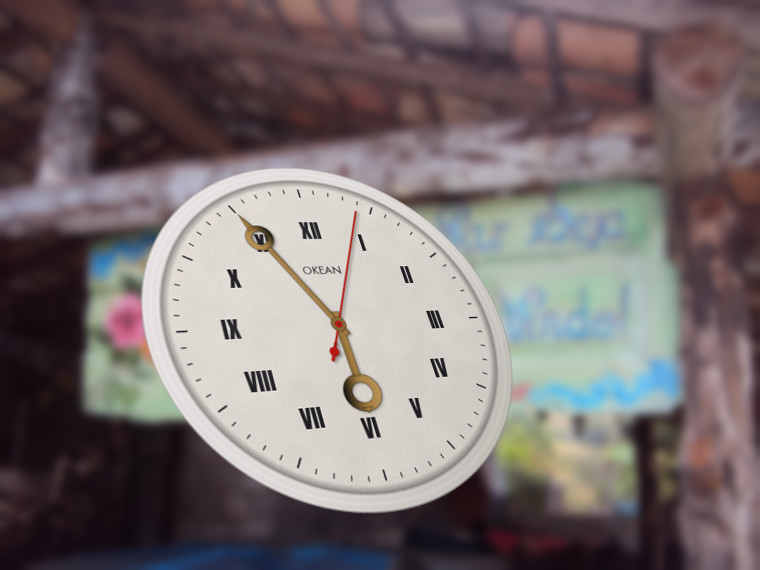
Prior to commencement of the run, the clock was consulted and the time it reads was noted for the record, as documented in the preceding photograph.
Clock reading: 5:55:04
